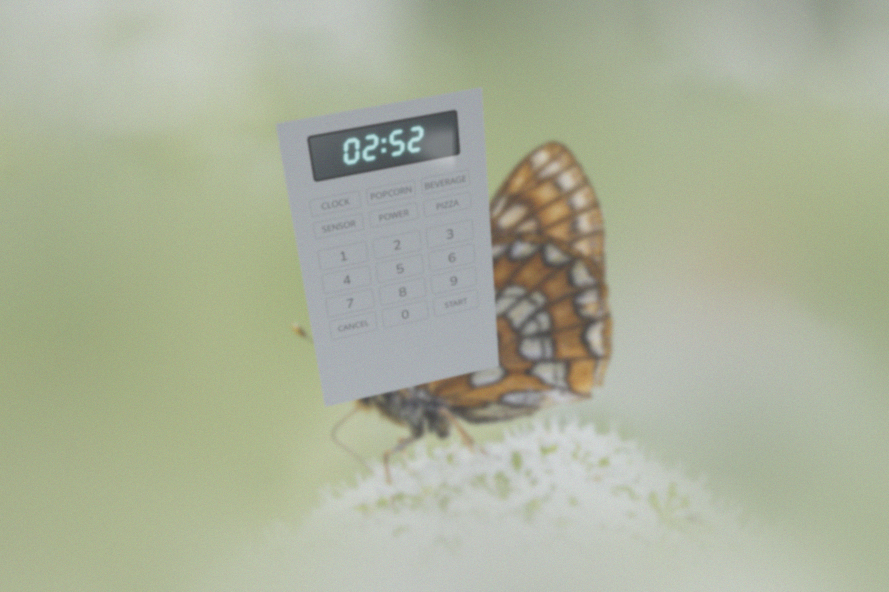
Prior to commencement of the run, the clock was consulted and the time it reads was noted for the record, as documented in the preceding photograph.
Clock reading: 2:52
